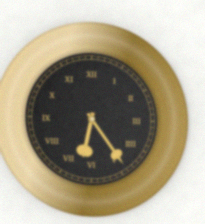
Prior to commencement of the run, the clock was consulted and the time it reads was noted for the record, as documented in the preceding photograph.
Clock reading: 6:24
